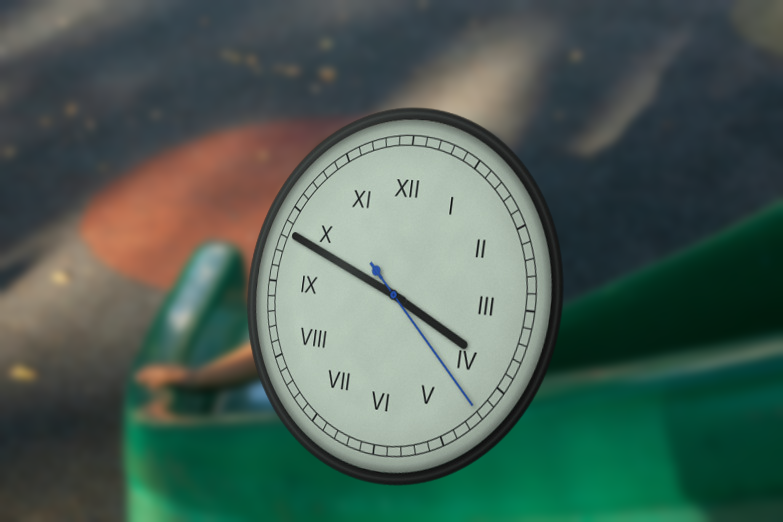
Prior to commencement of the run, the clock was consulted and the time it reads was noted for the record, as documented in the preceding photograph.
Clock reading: 3:48:22
